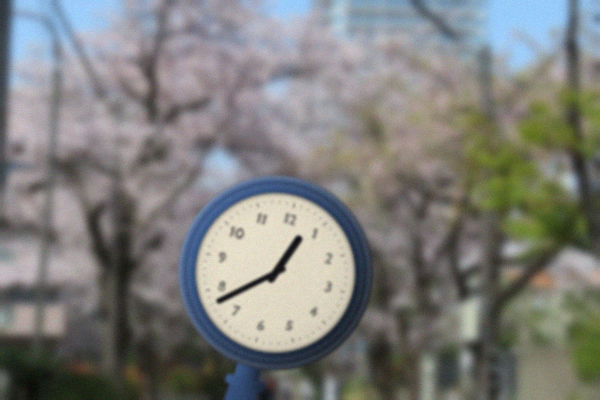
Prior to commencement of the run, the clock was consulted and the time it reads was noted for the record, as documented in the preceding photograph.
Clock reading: 12:38
